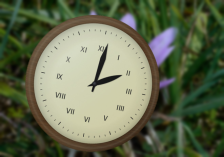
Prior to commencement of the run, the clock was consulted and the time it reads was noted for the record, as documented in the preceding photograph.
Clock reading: 2:01
